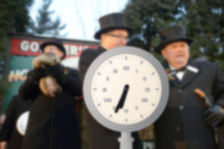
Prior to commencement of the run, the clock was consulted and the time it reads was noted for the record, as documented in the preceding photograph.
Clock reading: 6:34
